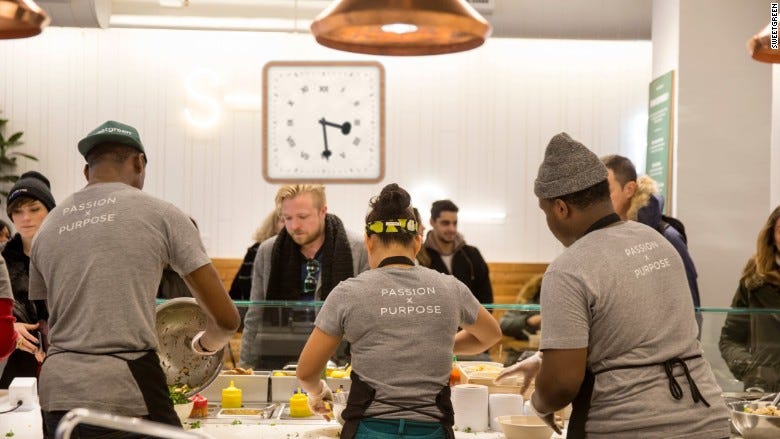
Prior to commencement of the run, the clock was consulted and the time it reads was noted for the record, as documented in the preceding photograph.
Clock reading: 3:29
